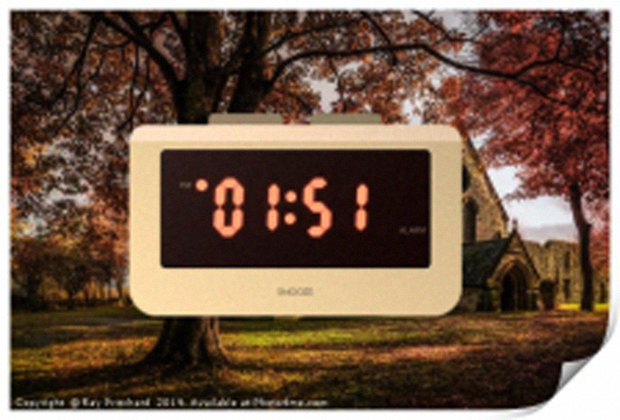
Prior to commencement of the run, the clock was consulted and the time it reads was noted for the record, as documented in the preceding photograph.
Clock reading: 1:51
